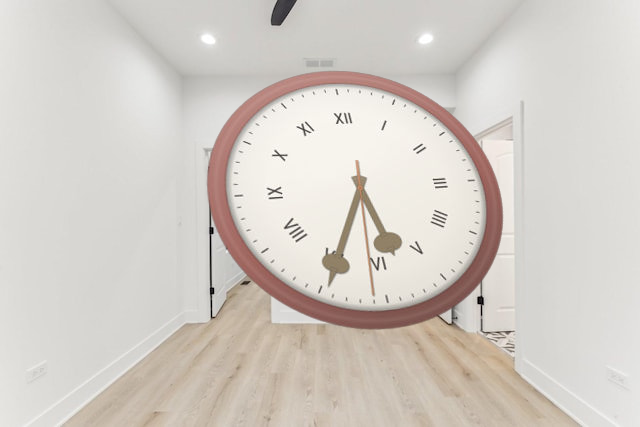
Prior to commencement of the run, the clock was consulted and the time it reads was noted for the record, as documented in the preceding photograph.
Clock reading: 5:34:31
